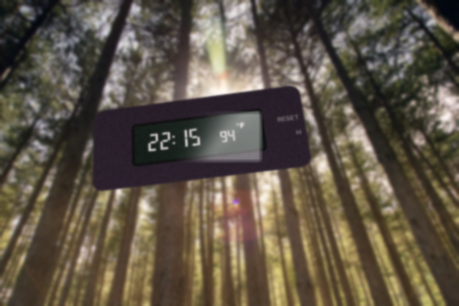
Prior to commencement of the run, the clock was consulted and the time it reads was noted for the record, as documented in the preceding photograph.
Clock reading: 22:15
